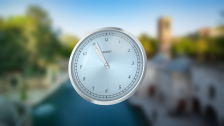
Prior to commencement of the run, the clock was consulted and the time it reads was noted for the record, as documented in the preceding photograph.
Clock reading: 10:56
